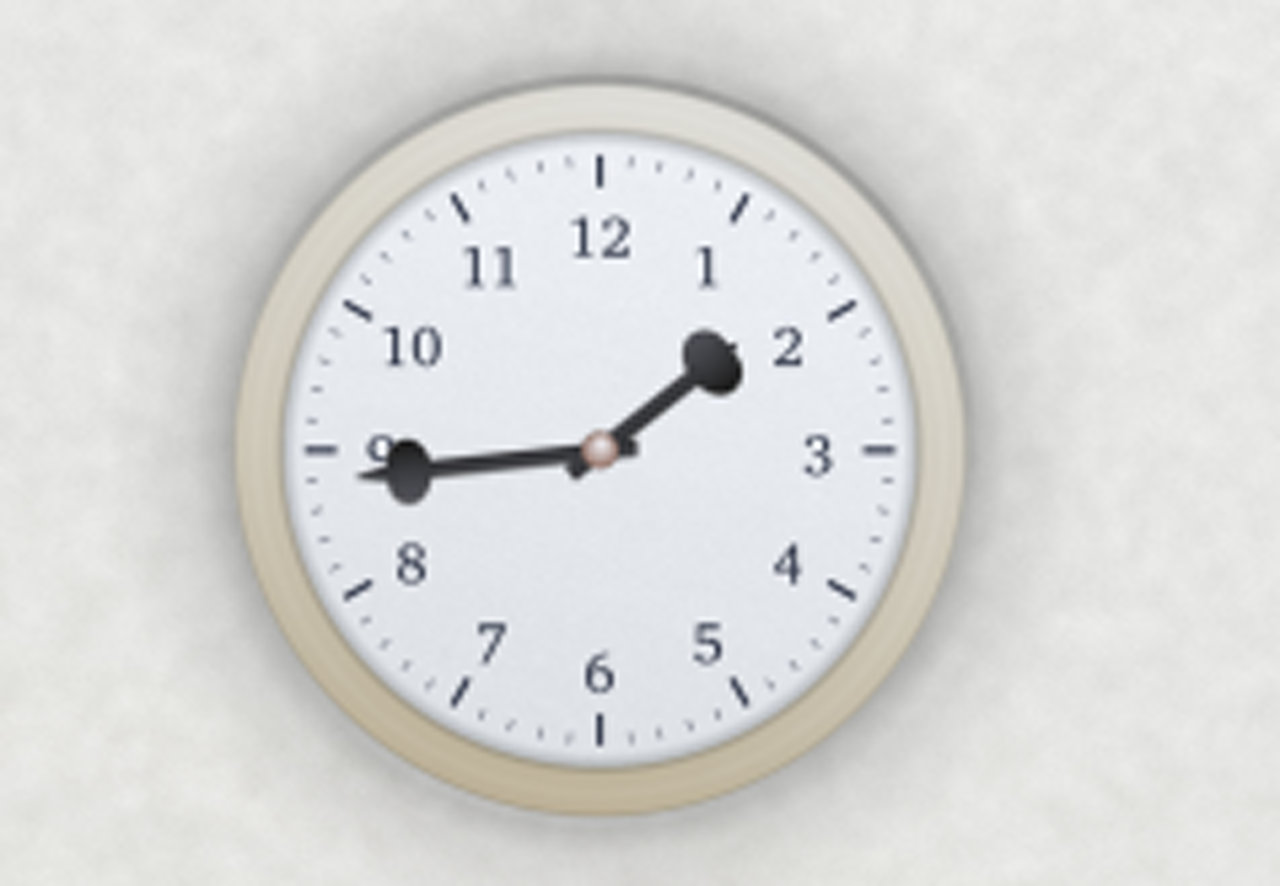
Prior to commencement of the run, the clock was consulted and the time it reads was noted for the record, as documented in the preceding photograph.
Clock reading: 1:44
